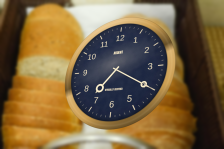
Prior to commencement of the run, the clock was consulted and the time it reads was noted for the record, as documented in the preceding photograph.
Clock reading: 7:20
